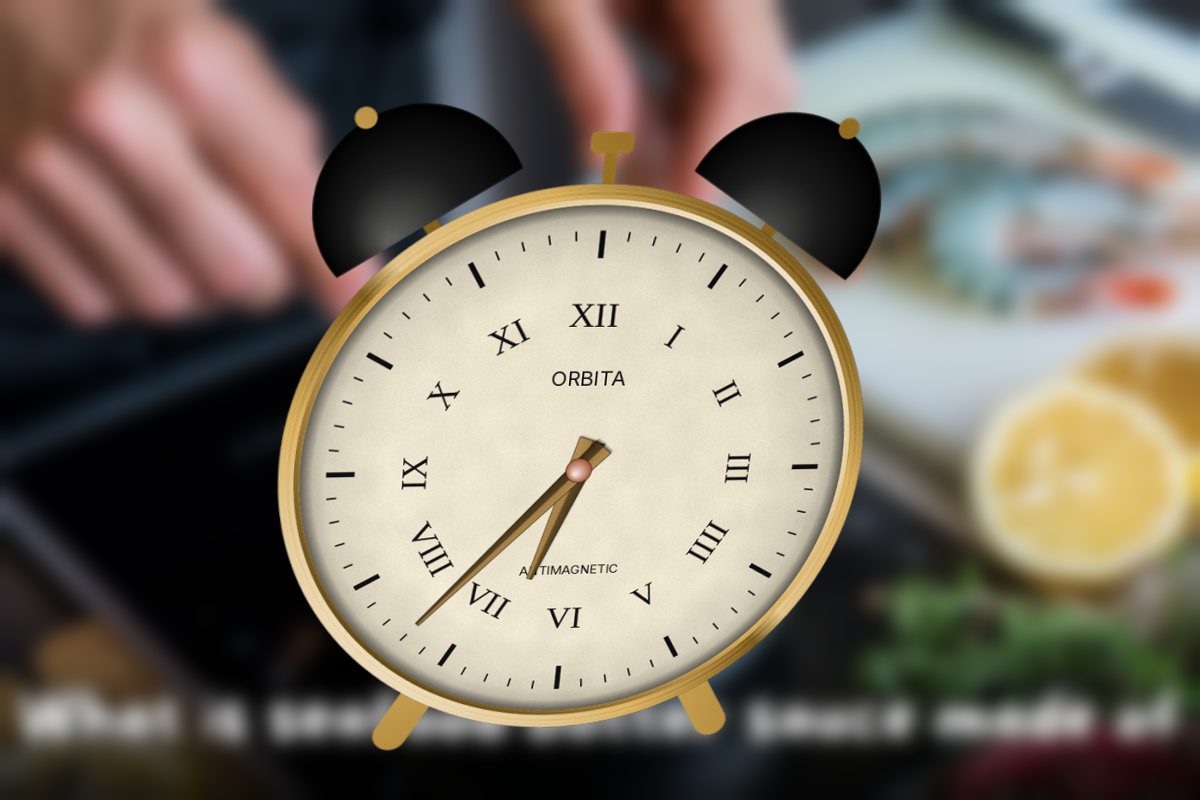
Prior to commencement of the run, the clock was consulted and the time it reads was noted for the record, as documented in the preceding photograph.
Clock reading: 6:37
